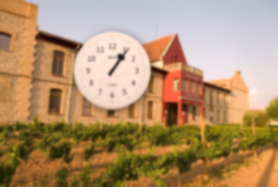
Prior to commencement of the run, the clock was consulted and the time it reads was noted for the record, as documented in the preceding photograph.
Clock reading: 1:06
